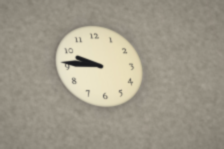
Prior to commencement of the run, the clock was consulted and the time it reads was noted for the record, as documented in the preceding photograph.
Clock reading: 9:46
